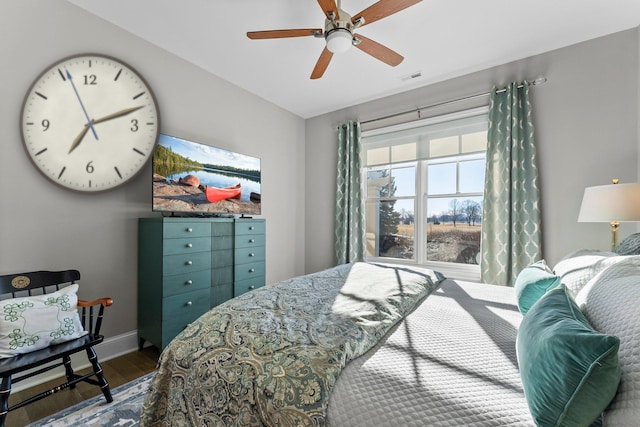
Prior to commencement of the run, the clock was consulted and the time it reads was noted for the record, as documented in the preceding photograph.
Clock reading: 7:11:56
